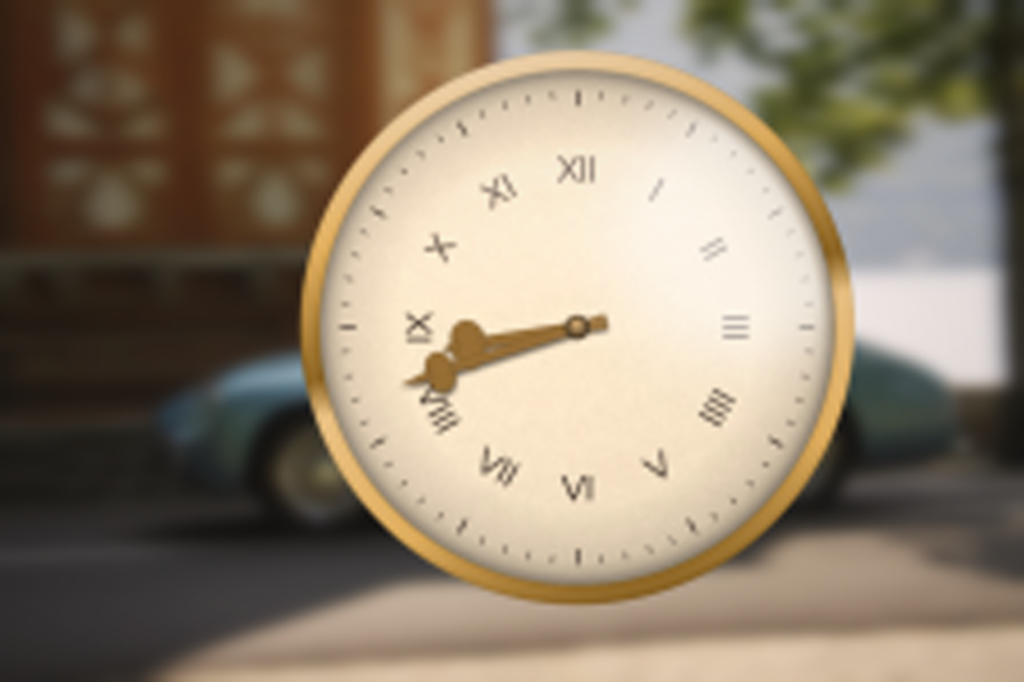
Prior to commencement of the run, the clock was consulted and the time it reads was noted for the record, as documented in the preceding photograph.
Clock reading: 8:42
